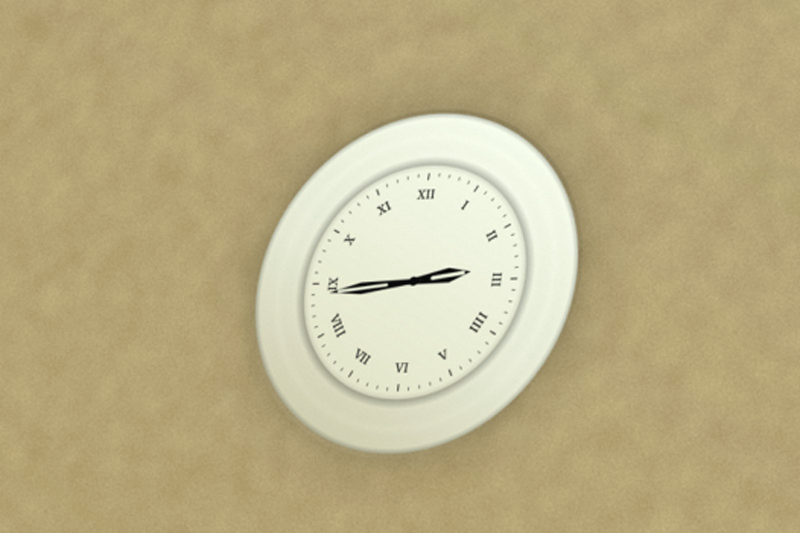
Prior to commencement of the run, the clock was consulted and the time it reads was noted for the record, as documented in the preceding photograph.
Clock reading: 2:44
